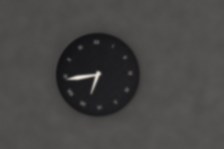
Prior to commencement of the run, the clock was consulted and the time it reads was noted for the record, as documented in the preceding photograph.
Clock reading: 6:44
